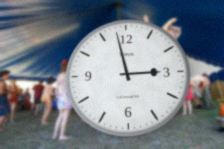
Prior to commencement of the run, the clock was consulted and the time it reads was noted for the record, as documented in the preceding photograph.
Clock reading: 2:58
